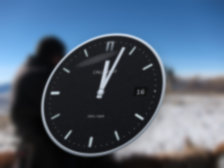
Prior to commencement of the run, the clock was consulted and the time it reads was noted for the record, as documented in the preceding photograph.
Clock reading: 12:03
